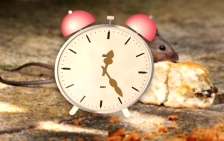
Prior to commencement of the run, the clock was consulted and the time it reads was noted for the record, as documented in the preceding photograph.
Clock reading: 12:24
